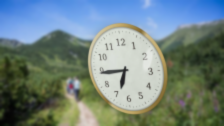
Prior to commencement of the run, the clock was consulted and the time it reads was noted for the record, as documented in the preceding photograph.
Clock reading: 6:44
